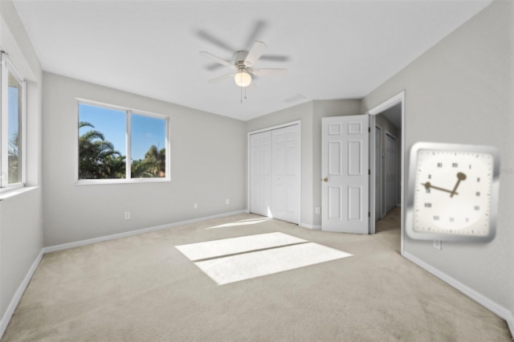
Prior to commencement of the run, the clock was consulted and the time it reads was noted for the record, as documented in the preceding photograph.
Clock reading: 12:47
